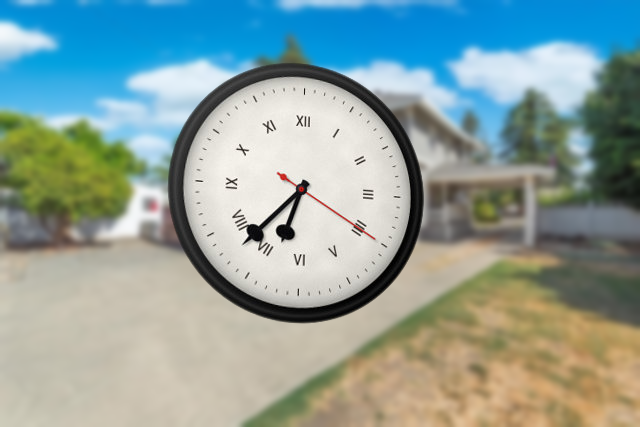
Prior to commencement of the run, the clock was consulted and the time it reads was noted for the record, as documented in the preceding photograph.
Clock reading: 6:37:20
